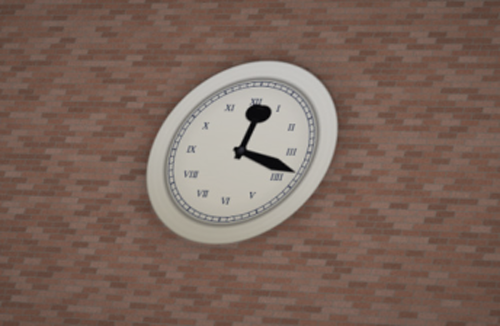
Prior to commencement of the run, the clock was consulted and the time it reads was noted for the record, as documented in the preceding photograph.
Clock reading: 12:18
